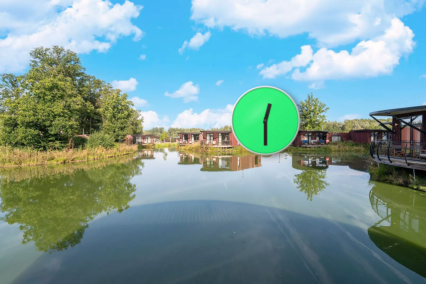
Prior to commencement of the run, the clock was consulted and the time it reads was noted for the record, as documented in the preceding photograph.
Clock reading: 12:30
